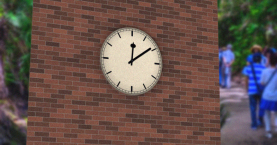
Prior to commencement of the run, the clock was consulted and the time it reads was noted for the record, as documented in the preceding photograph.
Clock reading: 12:09
